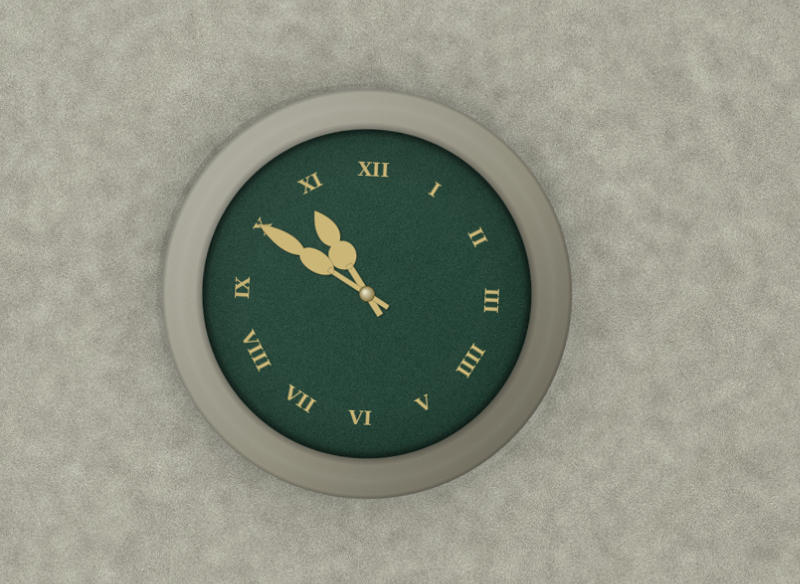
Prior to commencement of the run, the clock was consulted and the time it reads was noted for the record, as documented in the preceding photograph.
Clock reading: 10:50
